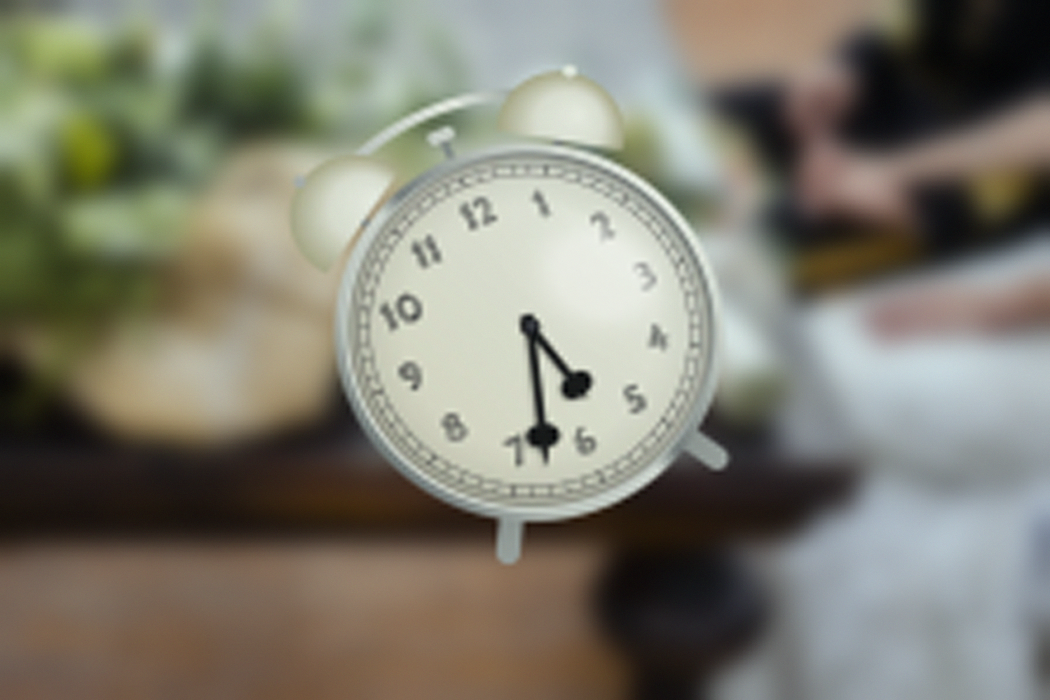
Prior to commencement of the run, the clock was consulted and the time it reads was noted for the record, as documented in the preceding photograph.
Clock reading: 5:33
